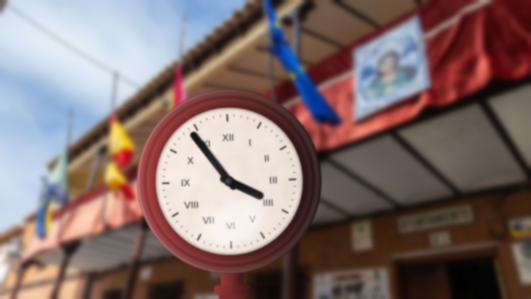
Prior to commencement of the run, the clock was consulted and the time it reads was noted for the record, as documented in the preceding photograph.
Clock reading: 3:54
